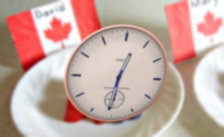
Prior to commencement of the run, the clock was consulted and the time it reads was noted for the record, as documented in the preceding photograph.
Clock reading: 12:31
